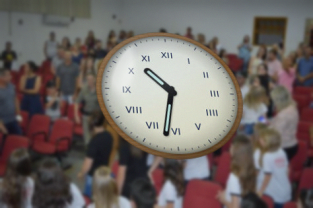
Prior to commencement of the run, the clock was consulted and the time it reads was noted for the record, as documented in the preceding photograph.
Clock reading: 10:32
